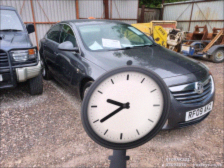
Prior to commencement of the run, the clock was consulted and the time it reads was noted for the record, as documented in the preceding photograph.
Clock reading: 9:39
